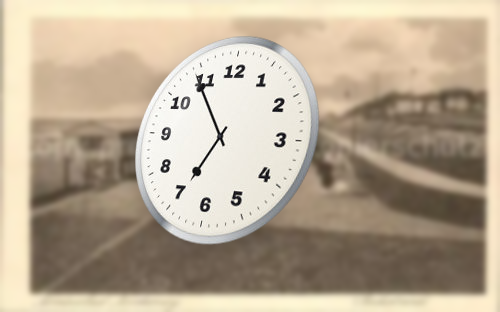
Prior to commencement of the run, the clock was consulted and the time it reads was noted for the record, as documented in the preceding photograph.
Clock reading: 6:54
